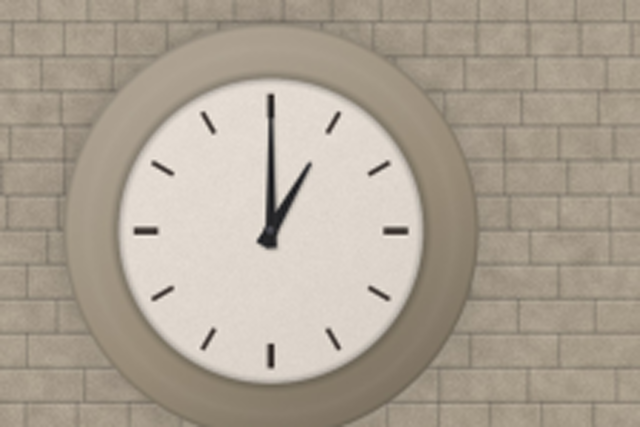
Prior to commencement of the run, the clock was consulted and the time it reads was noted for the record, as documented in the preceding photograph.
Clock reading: 1:00
